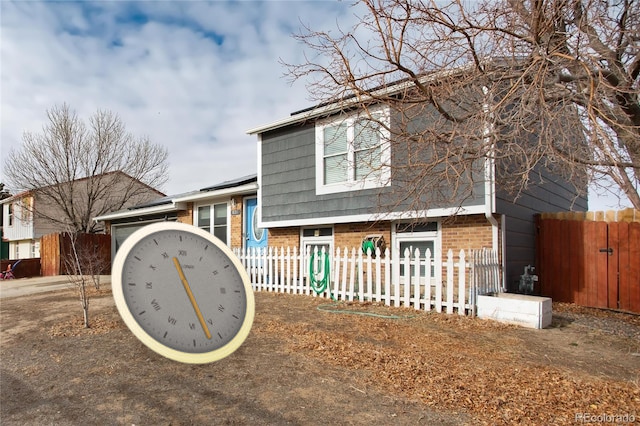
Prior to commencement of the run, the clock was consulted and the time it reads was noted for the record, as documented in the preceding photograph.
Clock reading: 11:27
